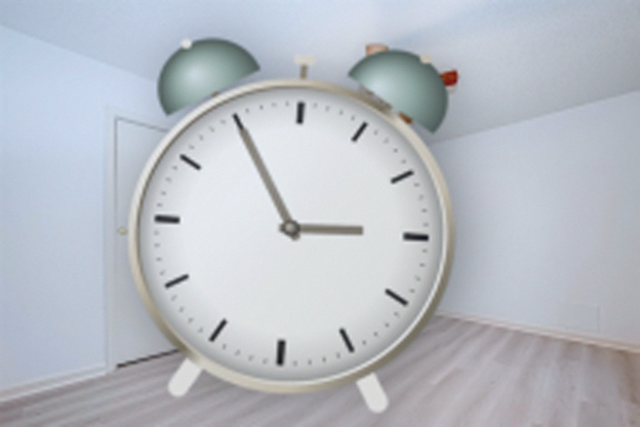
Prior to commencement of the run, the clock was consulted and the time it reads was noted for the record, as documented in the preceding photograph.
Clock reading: 2:55
